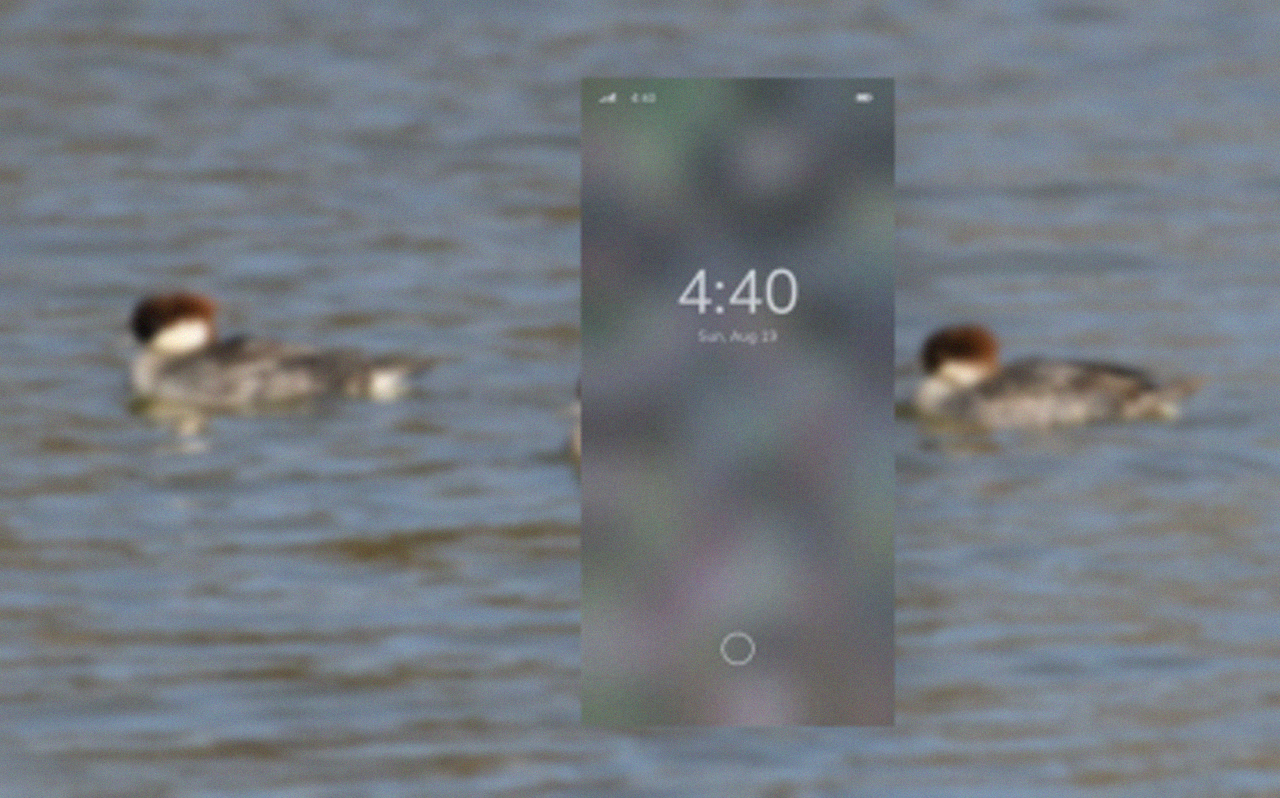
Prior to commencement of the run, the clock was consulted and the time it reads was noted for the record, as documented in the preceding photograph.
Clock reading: 4:40
